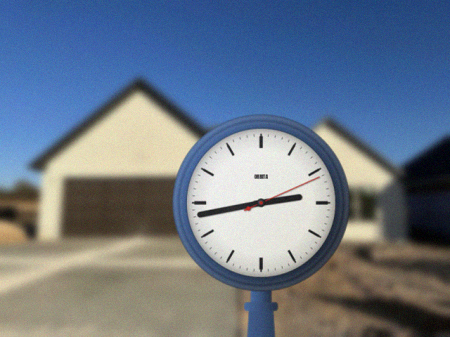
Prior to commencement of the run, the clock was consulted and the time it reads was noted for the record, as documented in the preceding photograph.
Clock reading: 2:43:11
